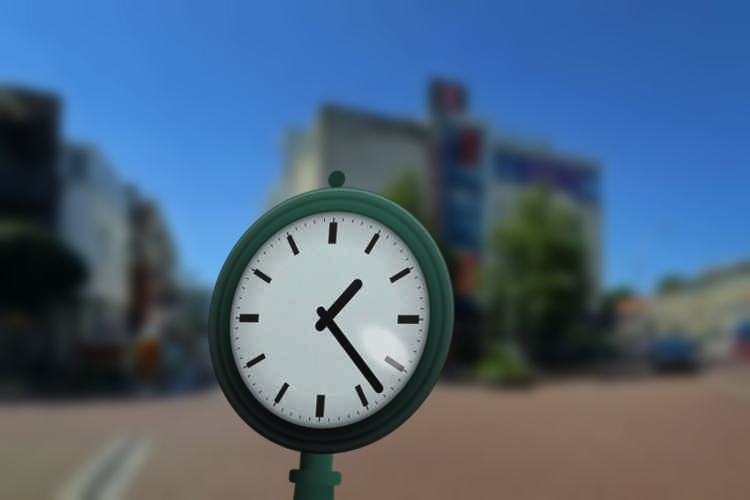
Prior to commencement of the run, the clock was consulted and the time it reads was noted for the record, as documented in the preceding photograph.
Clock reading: 1:23
